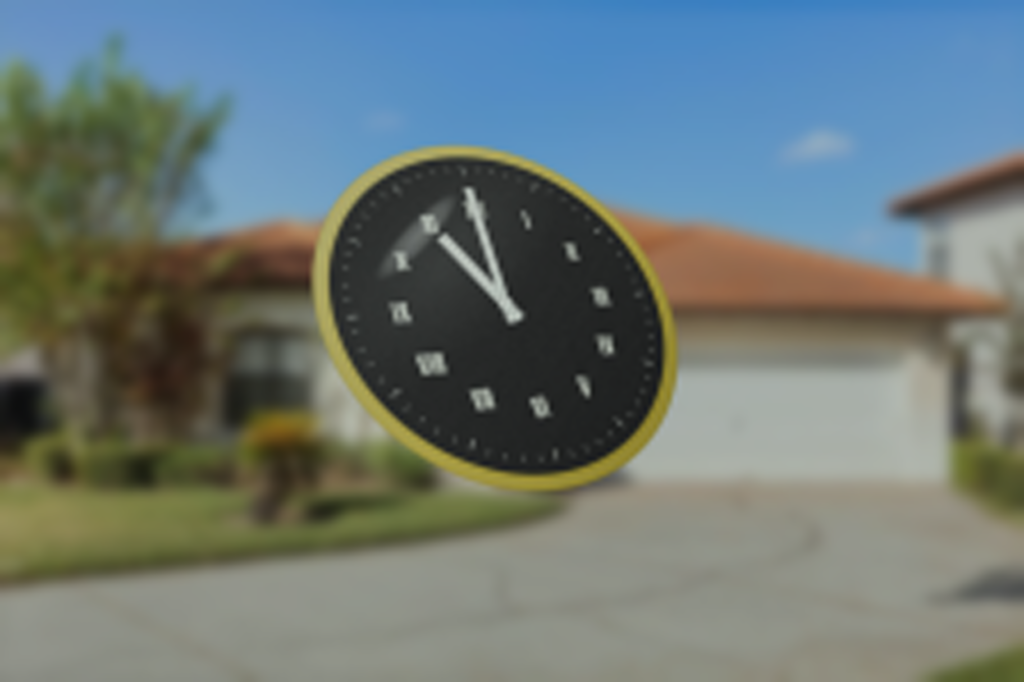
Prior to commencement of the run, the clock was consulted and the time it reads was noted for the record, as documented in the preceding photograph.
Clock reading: 11:00
